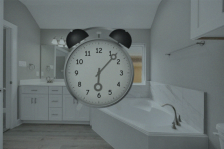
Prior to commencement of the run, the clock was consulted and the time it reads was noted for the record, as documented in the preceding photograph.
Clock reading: 6:07
